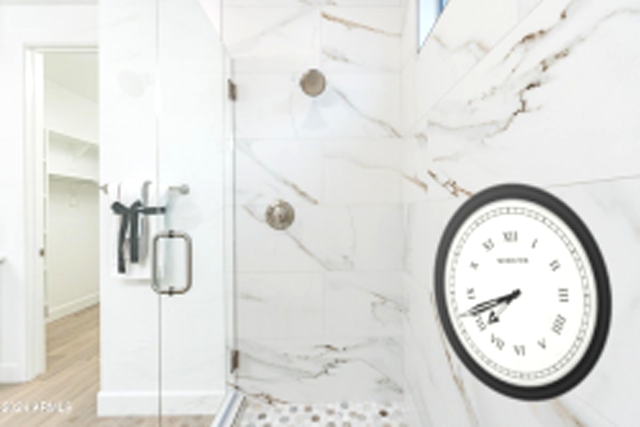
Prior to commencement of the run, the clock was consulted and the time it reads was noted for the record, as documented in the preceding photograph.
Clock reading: 7:42
